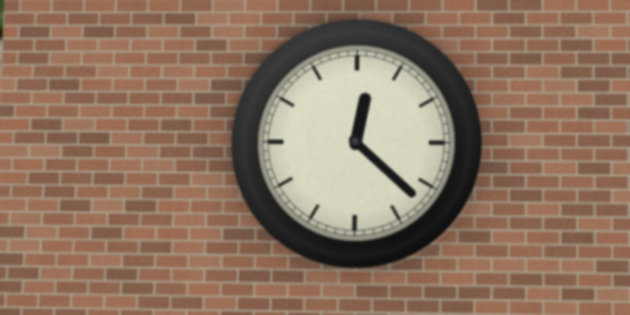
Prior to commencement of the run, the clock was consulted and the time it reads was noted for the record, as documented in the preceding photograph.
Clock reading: 12:22
